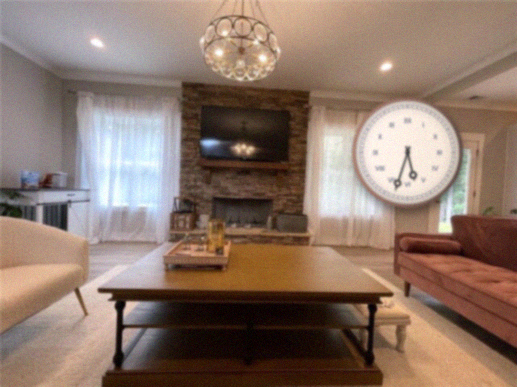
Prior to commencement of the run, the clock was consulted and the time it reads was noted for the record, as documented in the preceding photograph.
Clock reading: 5:33
